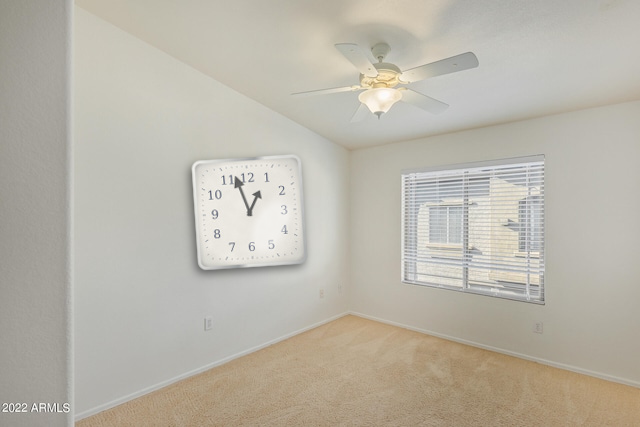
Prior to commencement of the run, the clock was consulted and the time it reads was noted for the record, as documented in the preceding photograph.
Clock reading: 12:57
